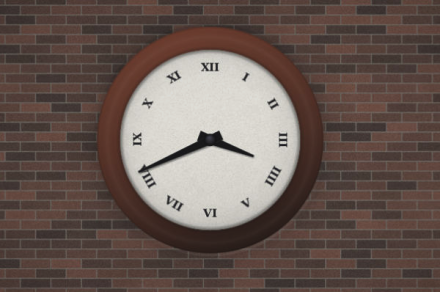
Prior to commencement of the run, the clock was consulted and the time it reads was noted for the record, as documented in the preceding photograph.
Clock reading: 3:41
